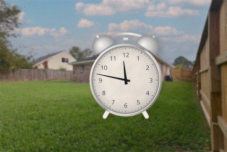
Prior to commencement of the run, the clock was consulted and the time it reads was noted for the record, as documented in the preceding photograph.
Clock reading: 11:47
